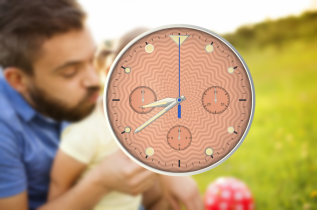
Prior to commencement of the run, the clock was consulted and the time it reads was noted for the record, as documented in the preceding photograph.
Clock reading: 8:39
